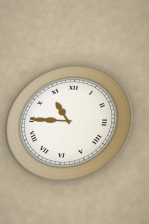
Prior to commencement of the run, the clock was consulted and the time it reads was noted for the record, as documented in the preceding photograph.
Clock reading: 10:45
